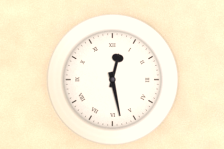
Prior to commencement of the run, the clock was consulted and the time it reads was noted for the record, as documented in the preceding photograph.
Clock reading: 12:28
